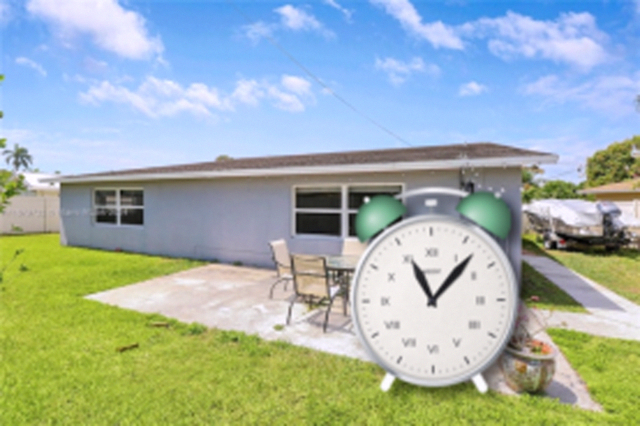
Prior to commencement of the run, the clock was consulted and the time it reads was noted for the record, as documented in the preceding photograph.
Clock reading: 11:07
